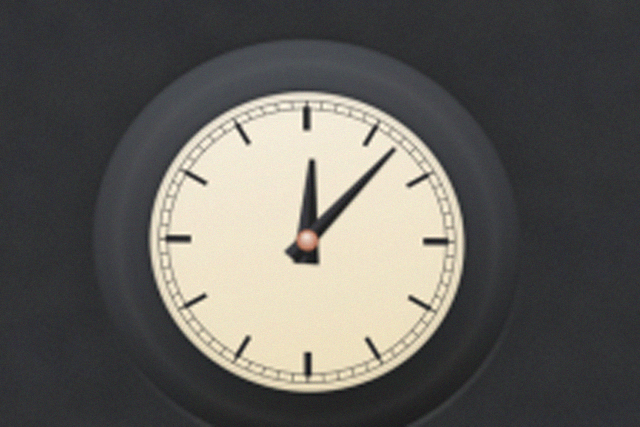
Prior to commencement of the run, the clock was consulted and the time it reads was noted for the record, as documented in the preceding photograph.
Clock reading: 12:07
